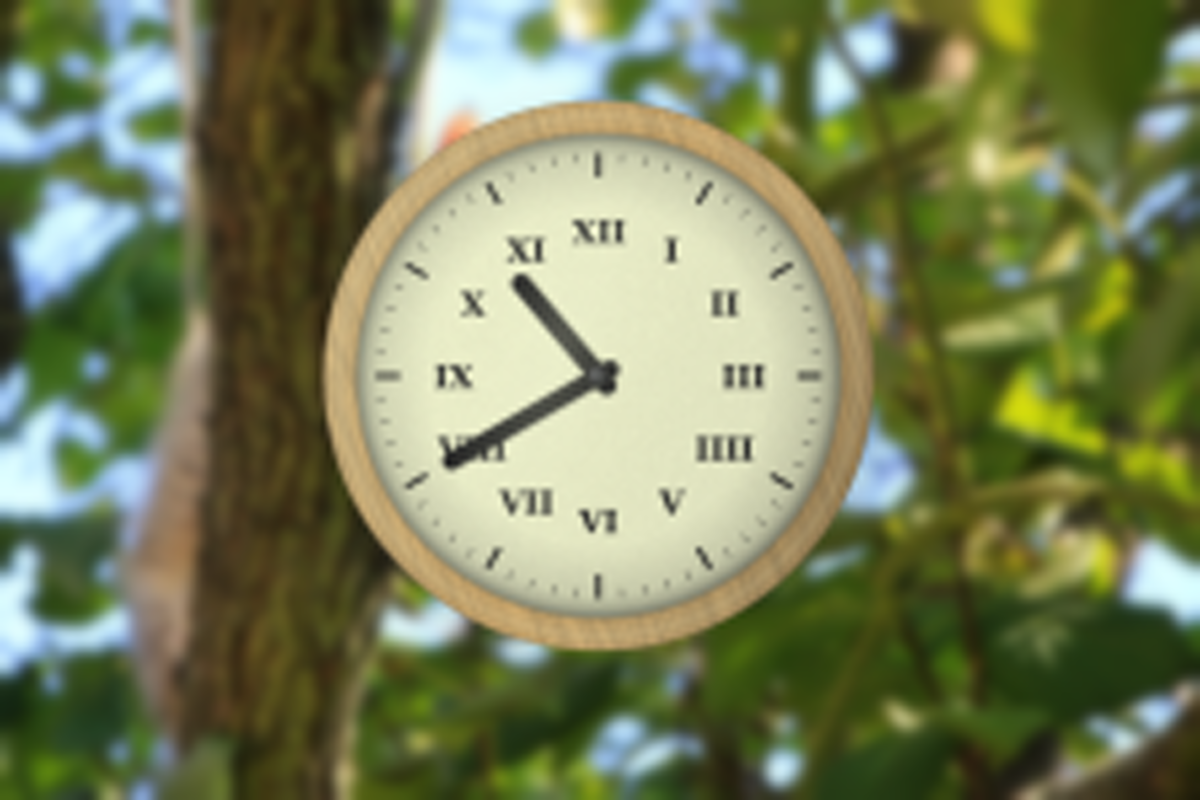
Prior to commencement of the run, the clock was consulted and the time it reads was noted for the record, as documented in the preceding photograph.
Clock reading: 10:40
